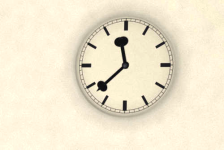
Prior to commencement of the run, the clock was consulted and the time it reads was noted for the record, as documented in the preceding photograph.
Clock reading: 11:38
